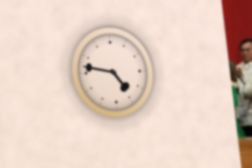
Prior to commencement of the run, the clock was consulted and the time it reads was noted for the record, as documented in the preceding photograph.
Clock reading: 4:47
